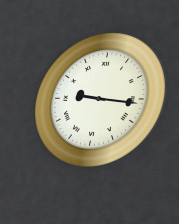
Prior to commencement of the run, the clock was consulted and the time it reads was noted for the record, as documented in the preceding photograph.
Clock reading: 9:16
